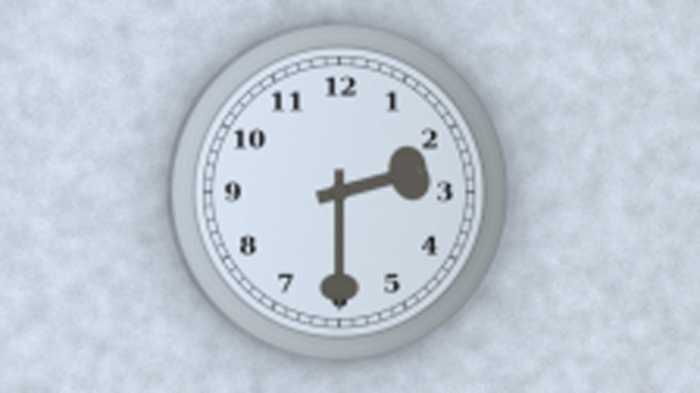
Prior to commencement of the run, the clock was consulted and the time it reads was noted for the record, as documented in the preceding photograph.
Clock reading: 2:30
